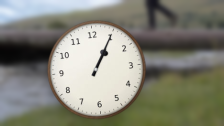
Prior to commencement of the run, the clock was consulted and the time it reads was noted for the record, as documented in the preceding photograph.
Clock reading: 1:05
